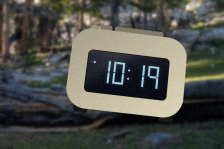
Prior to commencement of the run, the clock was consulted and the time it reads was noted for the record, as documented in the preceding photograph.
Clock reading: 10:19
